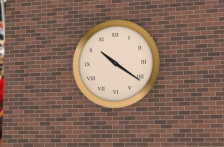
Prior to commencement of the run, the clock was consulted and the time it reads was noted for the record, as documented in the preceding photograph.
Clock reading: 10:21
